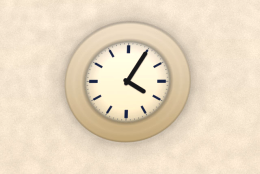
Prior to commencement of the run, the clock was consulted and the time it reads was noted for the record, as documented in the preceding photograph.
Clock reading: 4:05
